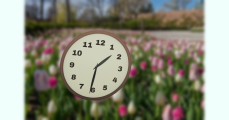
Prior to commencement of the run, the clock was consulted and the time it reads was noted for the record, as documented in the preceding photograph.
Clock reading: 1:31
